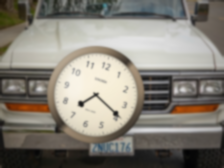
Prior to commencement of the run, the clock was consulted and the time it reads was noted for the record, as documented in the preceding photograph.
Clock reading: 7:19
